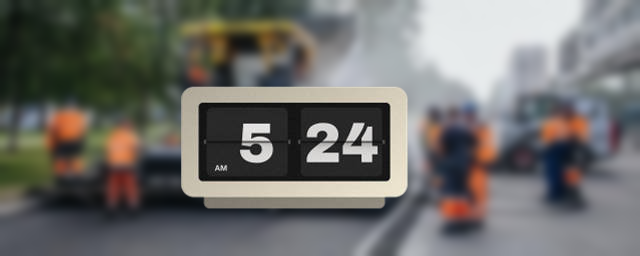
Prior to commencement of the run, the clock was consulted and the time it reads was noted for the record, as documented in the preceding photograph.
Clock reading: 5:24
